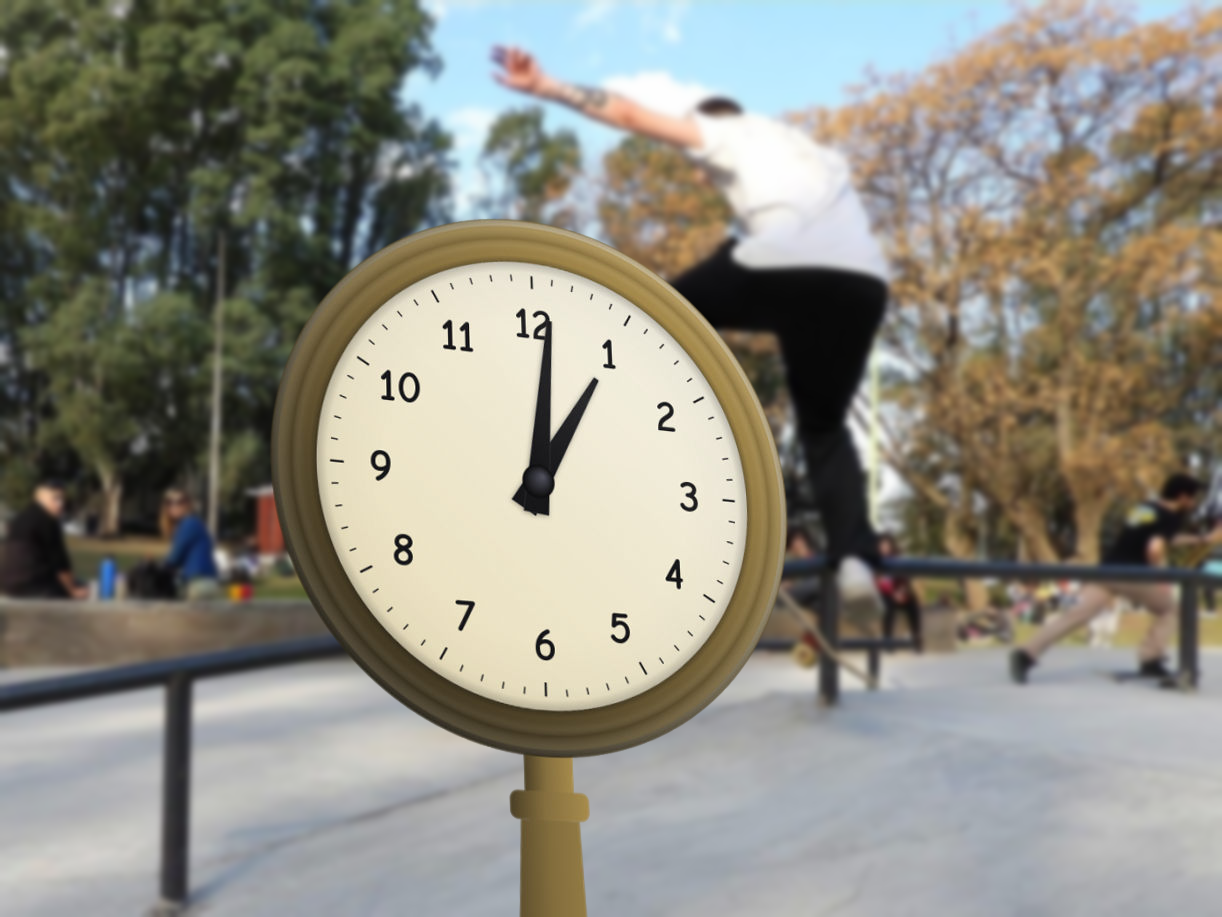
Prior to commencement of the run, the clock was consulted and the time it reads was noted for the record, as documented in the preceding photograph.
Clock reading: 1:01
